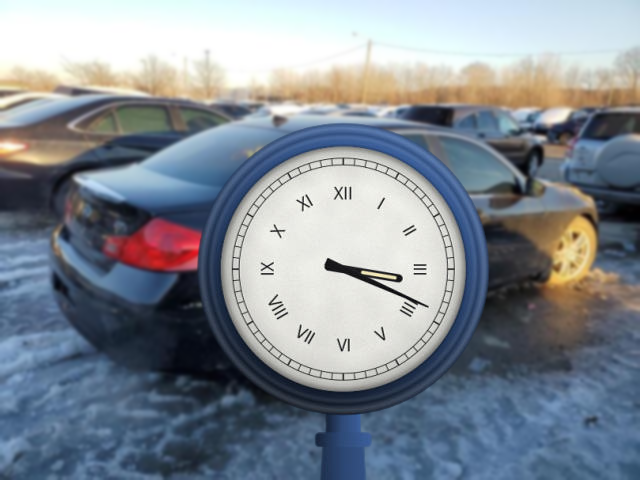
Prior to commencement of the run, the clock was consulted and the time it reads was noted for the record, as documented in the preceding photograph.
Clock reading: 3:19
